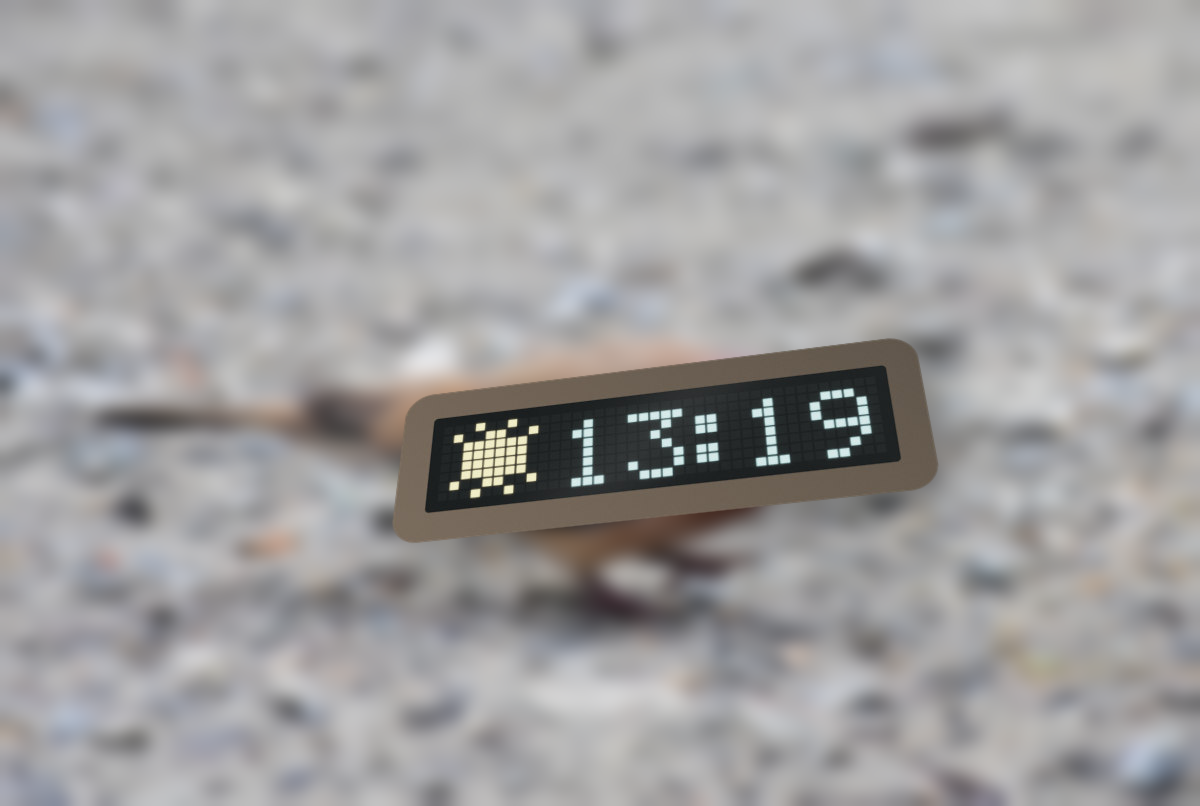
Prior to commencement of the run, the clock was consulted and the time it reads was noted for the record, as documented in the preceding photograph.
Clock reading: 13:19
